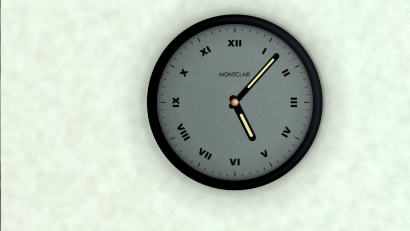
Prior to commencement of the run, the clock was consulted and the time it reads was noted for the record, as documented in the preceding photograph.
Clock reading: 5:07
